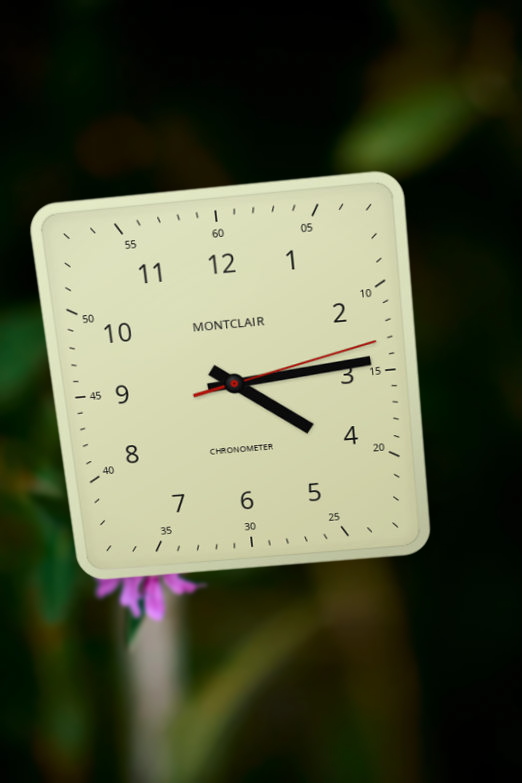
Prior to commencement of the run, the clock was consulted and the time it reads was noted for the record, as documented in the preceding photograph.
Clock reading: 4:14:13
